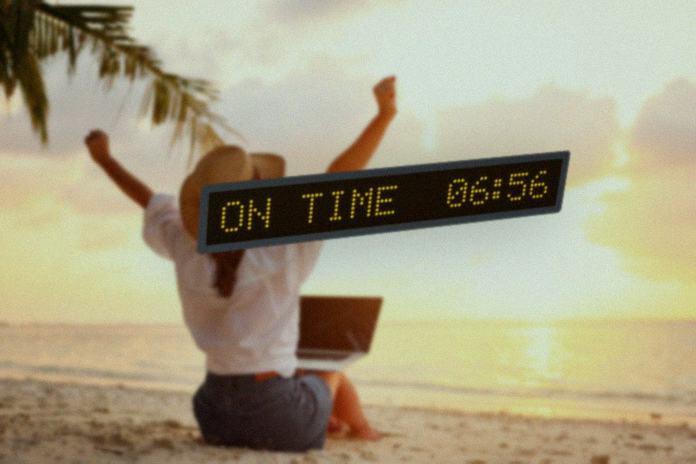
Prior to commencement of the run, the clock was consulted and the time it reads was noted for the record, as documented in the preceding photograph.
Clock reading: 6:56
